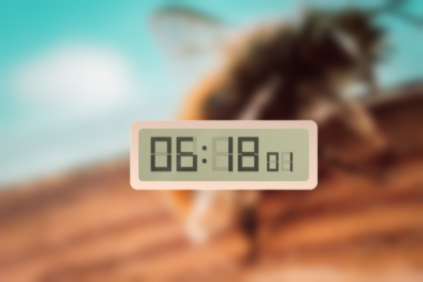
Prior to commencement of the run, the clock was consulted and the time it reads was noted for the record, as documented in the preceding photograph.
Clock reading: 6:18:01
